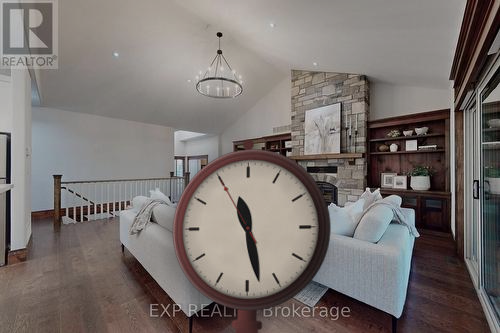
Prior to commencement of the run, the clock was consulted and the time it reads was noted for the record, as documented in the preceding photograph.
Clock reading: 11:27:55
